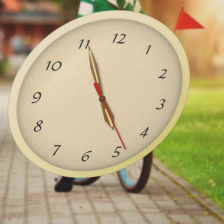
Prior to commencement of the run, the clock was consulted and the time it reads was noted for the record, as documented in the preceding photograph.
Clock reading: 4:55:24
